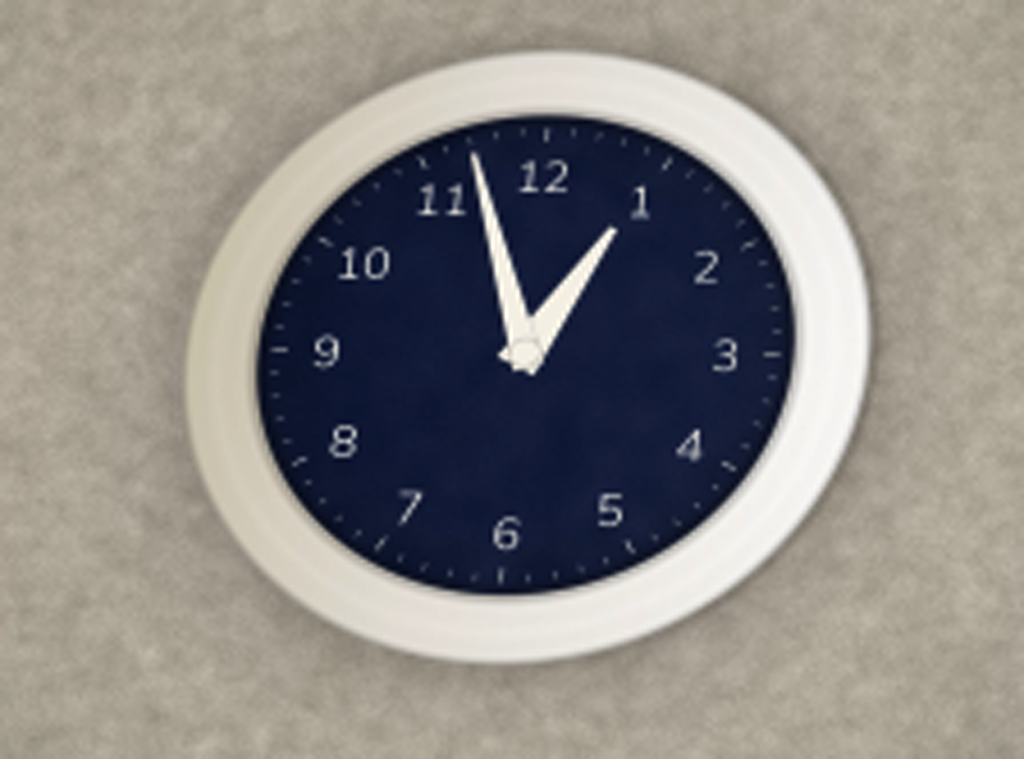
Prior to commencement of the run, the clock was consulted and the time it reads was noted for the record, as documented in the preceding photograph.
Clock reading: 12:57
